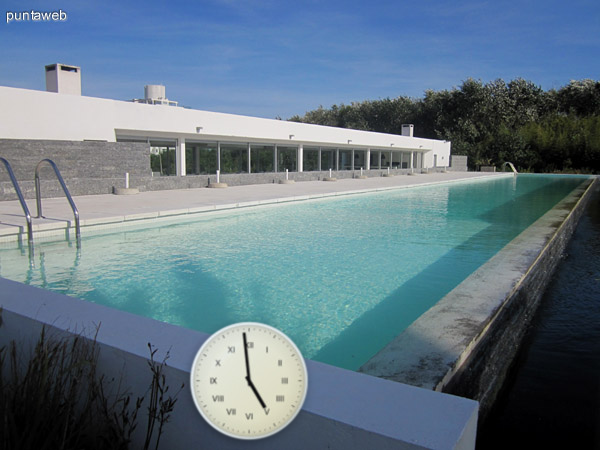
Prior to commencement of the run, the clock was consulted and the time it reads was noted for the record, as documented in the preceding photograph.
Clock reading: 4:59
